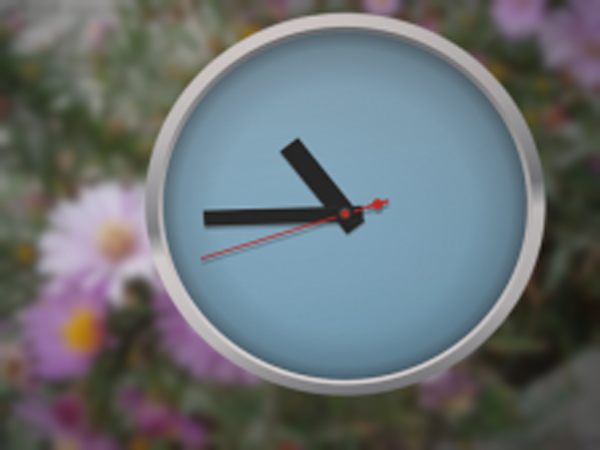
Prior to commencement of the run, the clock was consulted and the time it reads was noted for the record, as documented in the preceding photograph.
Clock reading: 10:44:42
